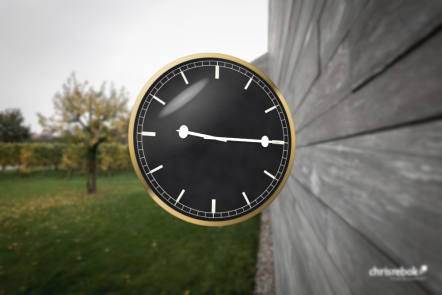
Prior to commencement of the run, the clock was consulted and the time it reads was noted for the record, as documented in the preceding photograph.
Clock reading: 9:15
